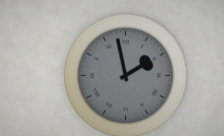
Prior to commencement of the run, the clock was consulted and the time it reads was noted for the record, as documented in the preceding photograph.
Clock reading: 1:58
